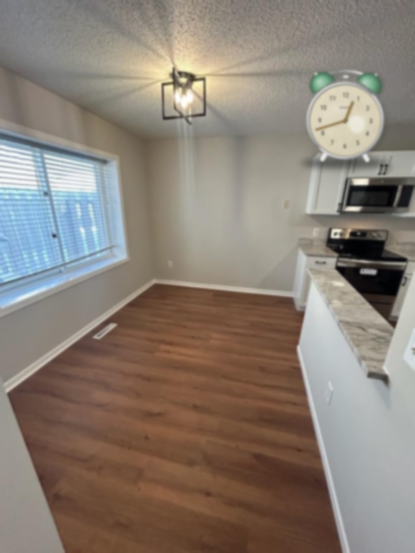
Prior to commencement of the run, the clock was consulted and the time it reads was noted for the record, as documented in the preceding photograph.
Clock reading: 12:42
